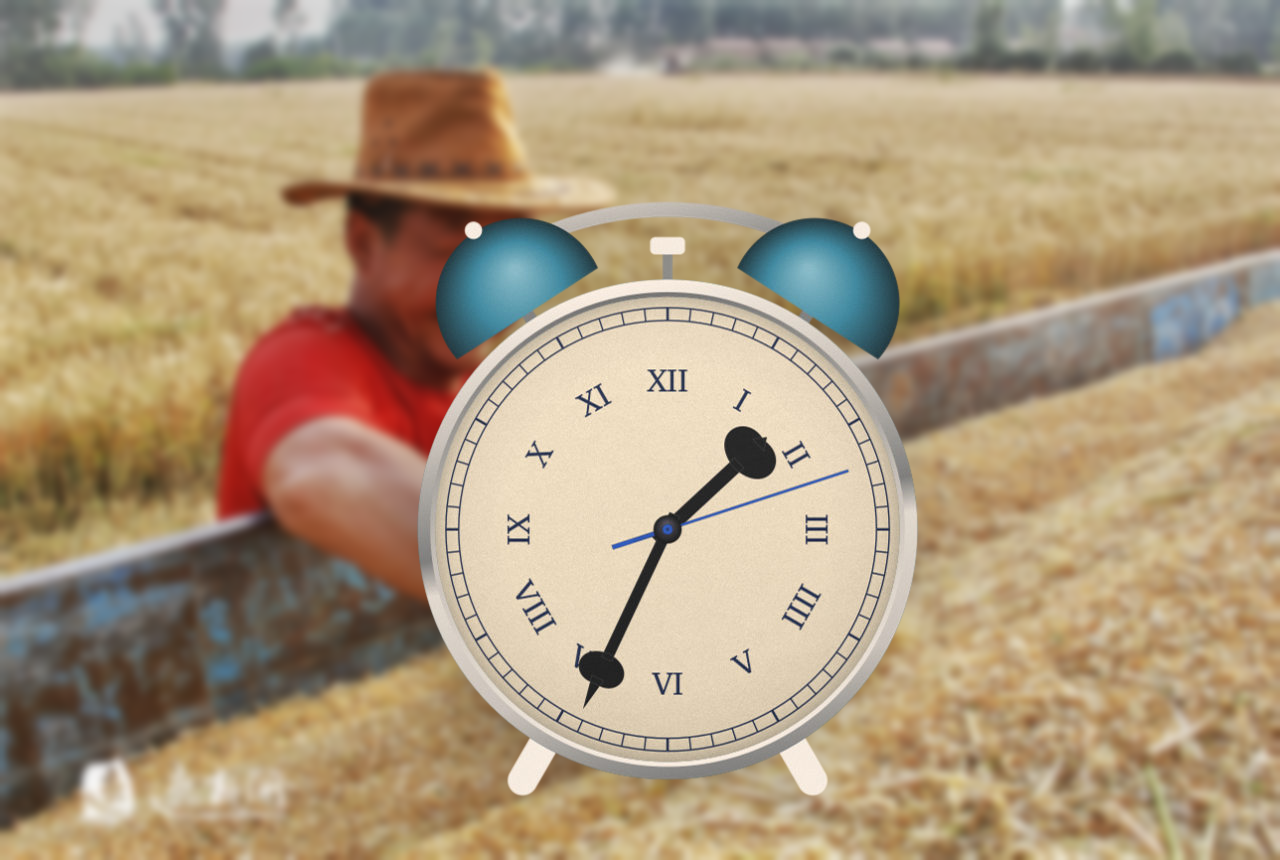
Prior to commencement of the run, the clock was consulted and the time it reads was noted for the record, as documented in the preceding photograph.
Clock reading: 1:34:12
